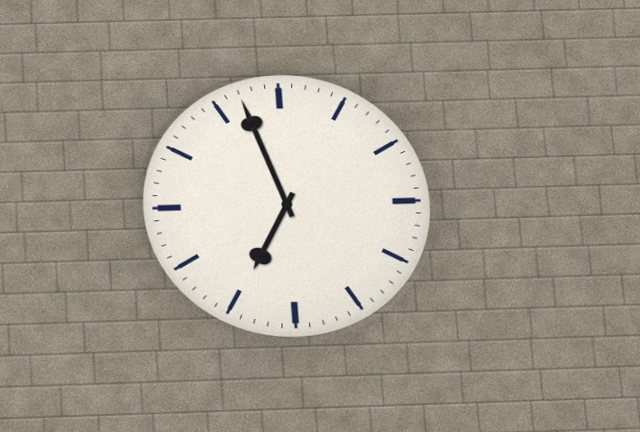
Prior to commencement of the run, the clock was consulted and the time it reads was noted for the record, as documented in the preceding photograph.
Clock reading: 6:57
